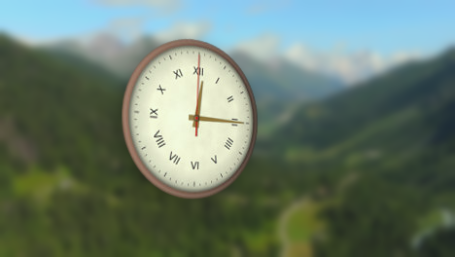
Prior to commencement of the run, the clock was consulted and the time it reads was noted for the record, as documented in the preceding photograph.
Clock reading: 12:15:00
